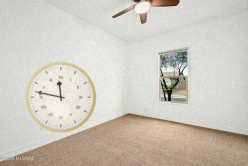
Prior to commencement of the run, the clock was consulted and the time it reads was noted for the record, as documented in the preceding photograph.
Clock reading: 11:47
